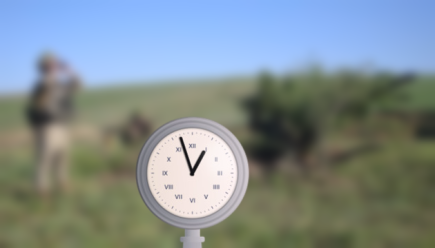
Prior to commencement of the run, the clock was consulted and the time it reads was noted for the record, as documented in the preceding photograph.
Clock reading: 12:57
